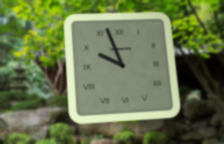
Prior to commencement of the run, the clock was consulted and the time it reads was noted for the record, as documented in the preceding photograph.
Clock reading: 9:57
